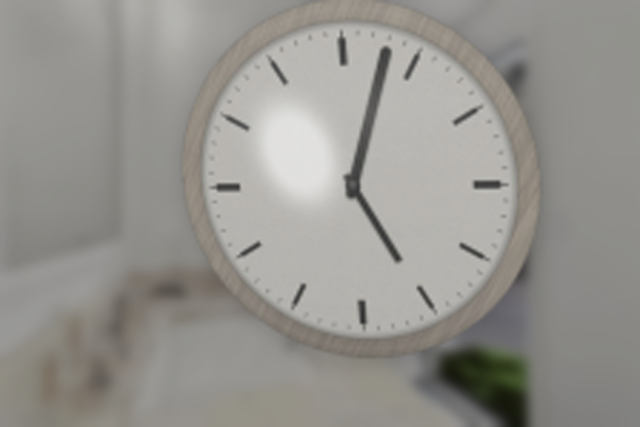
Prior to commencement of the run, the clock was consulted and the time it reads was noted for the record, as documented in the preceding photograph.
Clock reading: 5:03
